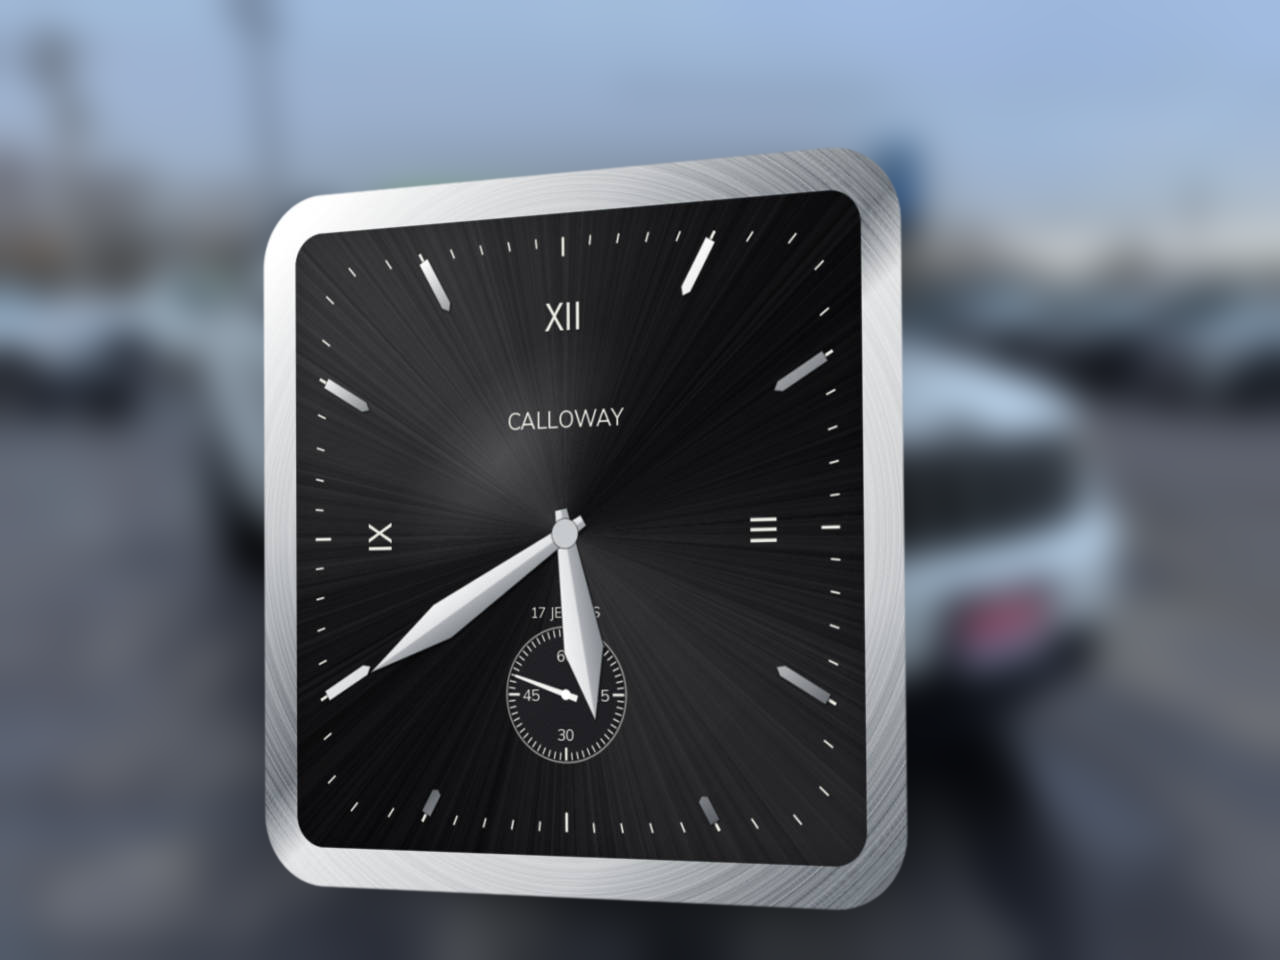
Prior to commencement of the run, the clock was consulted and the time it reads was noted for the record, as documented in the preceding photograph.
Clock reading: 5:39:48
